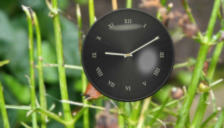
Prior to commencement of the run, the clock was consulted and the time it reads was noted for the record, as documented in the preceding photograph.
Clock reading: 9:10
